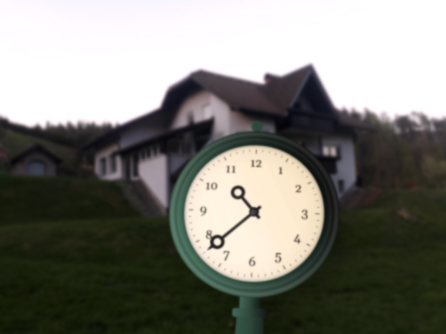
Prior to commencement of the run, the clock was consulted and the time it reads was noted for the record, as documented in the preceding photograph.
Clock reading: 10:38
